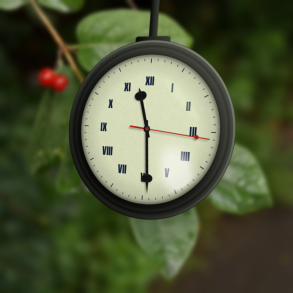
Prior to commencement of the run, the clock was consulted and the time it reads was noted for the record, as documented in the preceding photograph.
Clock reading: 11:29:16
